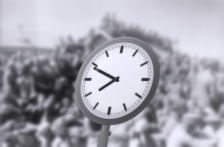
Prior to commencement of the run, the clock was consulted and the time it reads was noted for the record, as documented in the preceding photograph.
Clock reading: 7:49
